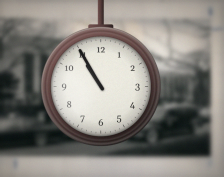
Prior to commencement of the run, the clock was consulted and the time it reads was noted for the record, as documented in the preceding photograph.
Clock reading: 10:55
